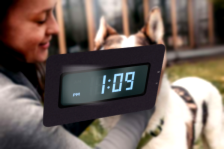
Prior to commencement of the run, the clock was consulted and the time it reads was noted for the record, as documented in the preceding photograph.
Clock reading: 1:09
